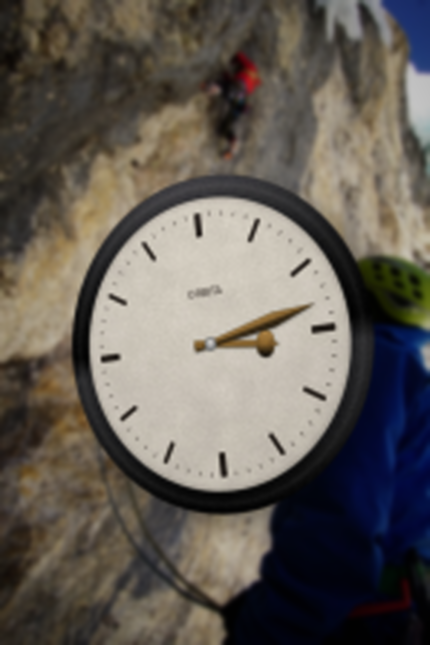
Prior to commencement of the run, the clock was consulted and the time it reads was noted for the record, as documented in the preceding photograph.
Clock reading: 3:13
